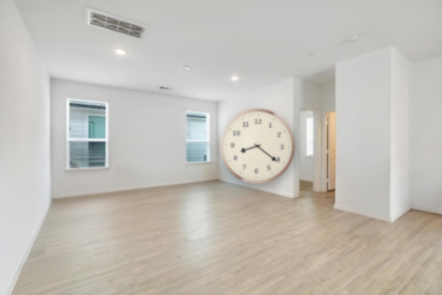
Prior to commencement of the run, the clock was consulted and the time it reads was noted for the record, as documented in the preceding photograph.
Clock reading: 8:21
